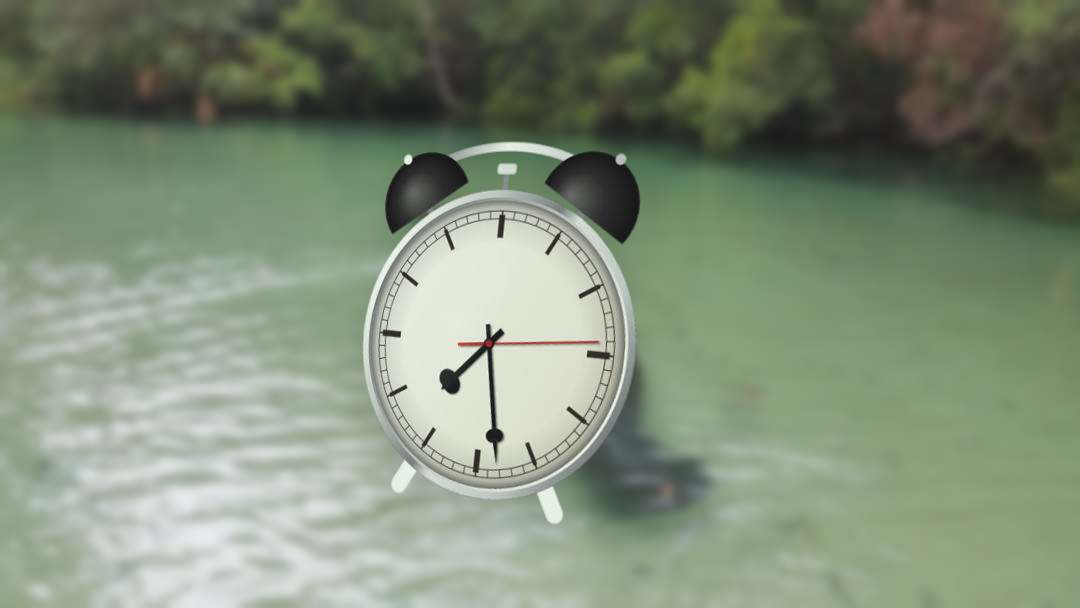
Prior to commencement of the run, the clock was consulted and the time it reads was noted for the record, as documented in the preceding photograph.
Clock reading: 7:28:14
